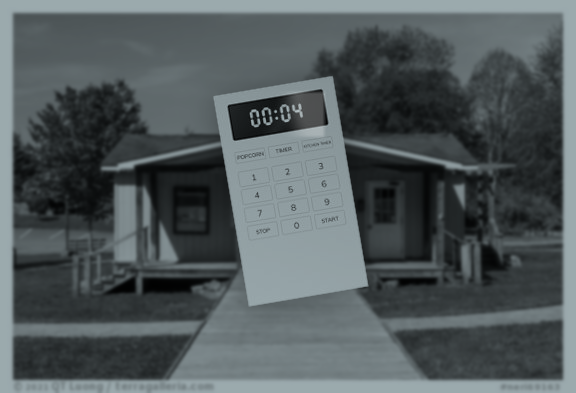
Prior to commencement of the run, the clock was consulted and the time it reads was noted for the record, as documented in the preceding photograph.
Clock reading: 0:04
